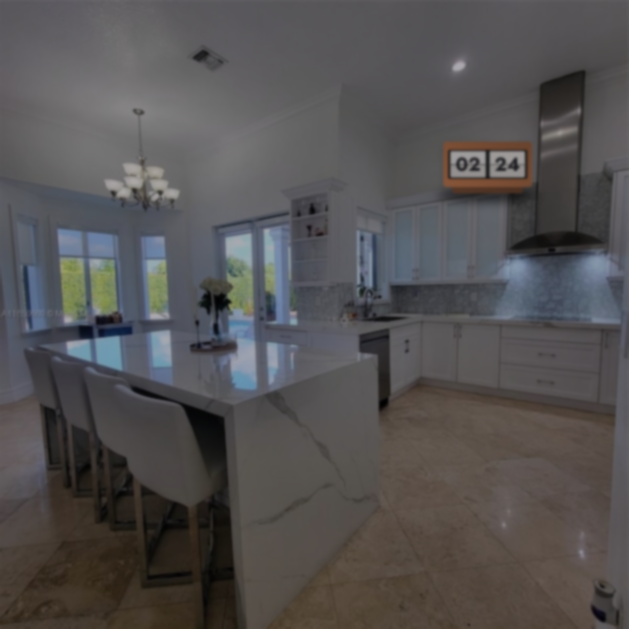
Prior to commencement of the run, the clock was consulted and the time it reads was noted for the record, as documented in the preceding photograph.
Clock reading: 2:24
